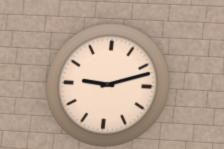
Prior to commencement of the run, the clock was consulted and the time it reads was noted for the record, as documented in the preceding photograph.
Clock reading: 9:12
